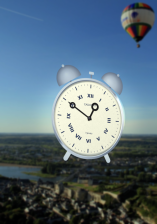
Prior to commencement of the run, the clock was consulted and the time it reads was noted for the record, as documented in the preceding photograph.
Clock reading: 12:50
